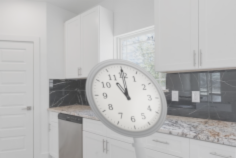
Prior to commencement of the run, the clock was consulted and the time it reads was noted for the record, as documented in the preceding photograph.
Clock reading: 11:00
